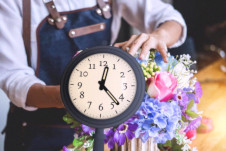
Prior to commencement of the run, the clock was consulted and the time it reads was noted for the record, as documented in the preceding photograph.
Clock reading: 12:23
